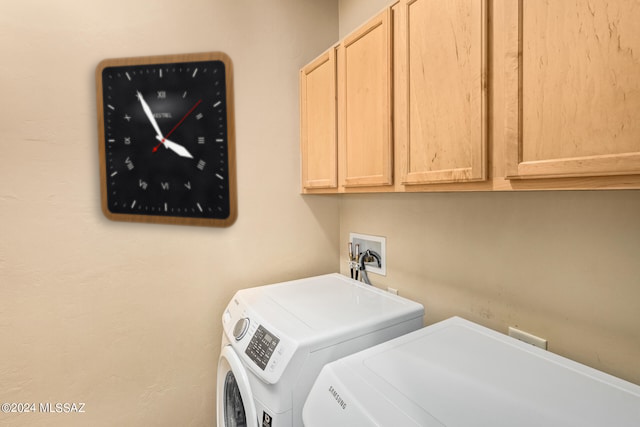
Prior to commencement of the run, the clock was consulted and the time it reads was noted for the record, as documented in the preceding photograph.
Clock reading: 3:55:08
